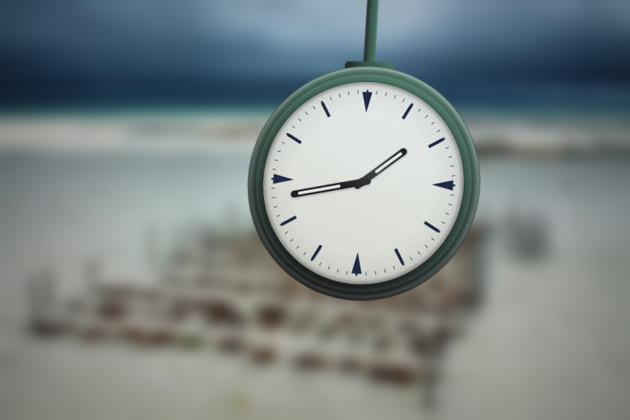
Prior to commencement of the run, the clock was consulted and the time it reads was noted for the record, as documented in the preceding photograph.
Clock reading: 1:43
